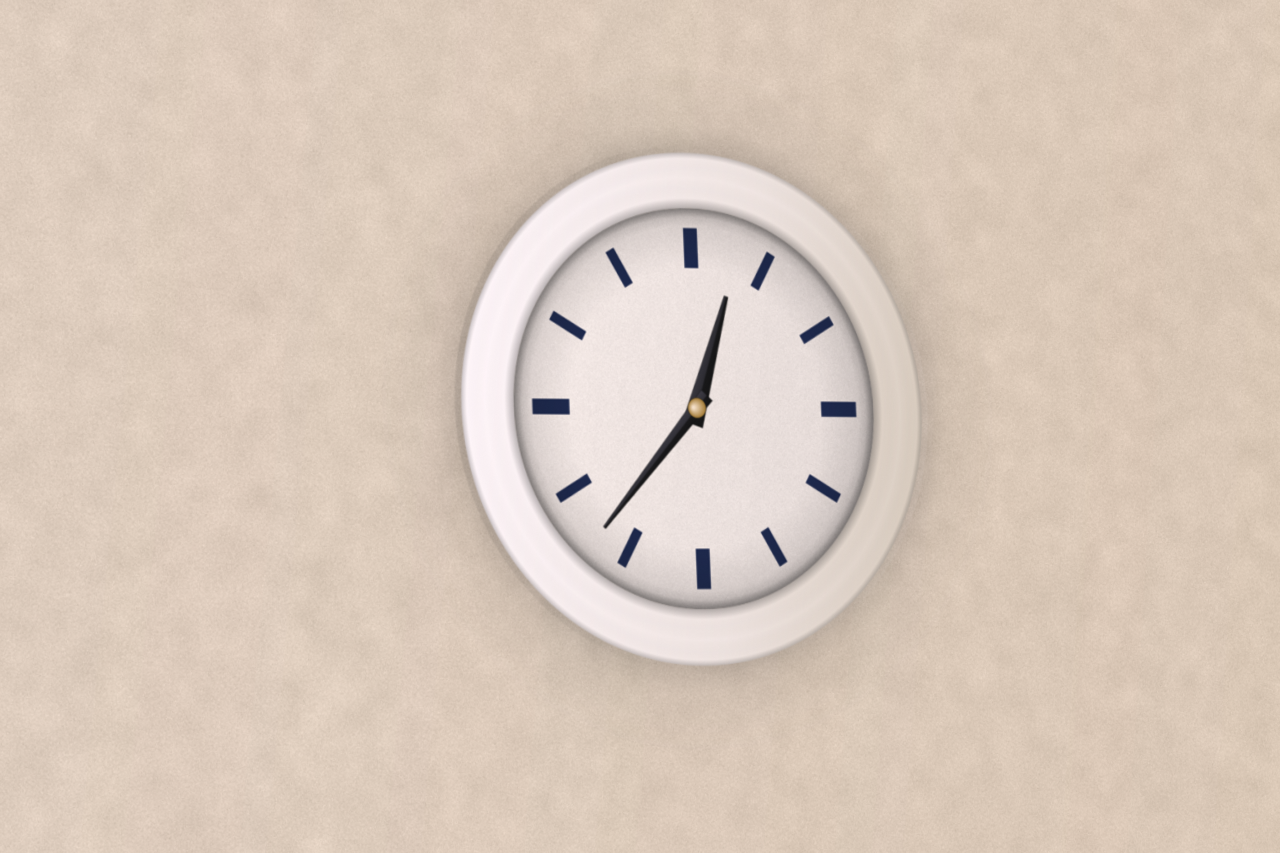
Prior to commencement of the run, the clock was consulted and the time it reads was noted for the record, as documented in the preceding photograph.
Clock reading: 12:37
